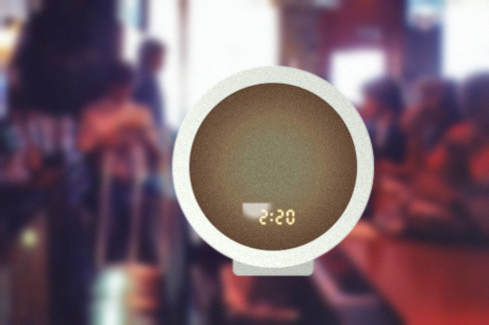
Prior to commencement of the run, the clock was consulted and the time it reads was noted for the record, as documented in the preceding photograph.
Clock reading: 2:20
